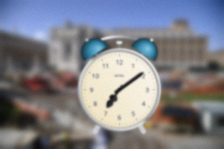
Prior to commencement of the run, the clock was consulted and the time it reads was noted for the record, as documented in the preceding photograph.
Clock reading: 7:09
